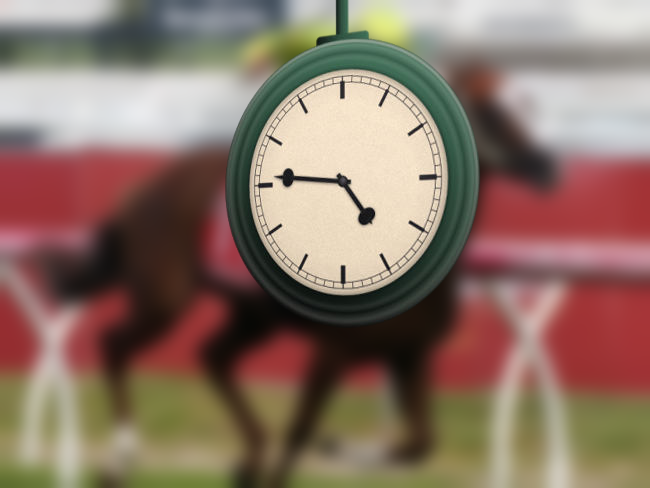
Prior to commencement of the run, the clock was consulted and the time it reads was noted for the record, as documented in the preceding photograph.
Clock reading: 4:46
